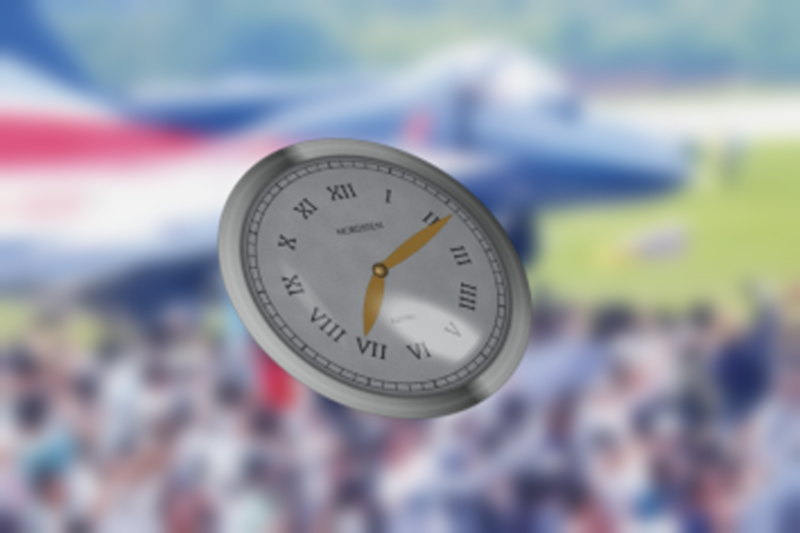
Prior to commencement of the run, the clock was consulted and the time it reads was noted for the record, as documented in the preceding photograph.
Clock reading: 7:11
